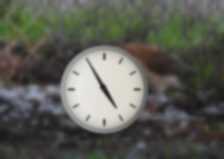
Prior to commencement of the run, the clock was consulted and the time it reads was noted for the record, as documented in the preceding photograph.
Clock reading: 4:55
